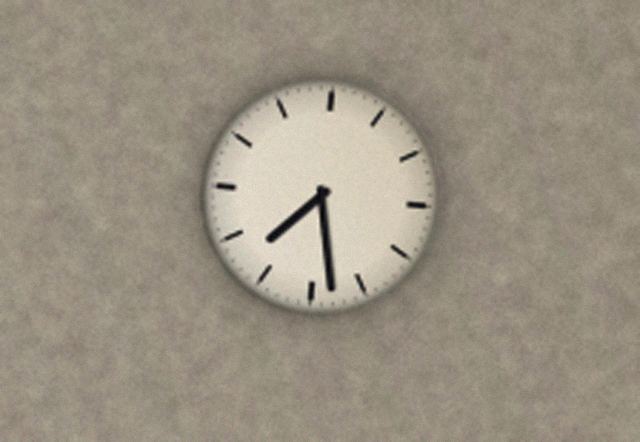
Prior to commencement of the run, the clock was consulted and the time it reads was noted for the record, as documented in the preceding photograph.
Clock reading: 7:28
